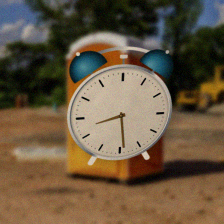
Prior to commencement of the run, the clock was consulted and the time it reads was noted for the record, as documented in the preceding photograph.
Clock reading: 8:29
